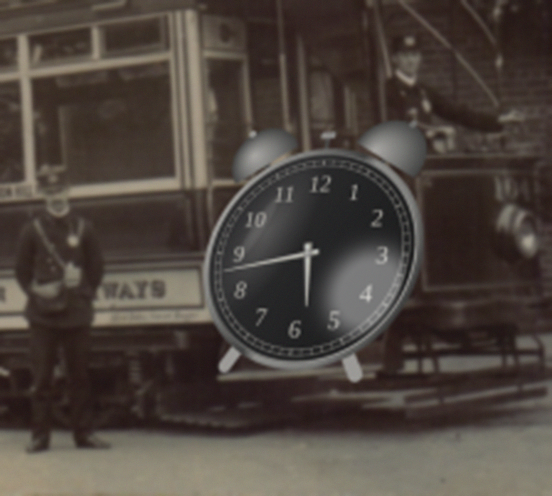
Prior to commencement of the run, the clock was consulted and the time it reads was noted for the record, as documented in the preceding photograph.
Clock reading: 5:43
